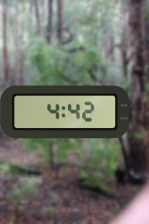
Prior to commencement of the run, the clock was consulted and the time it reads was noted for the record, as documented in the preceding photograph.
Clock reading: 4:42
